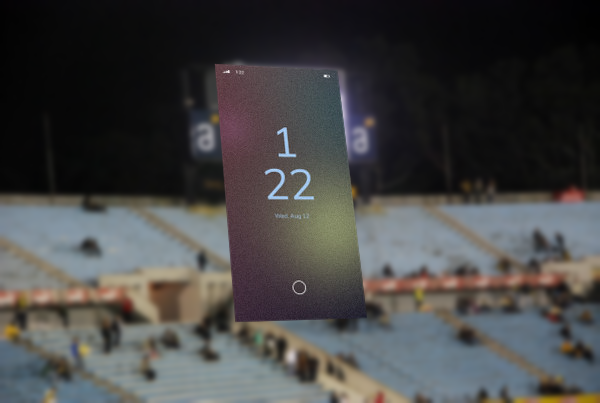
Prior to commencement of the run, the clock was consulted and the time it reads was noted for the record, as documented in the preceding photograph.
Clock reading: 1:22
